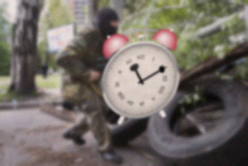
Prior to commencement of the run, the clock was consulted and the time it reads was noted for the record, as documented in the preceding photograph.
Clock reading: 11:11
